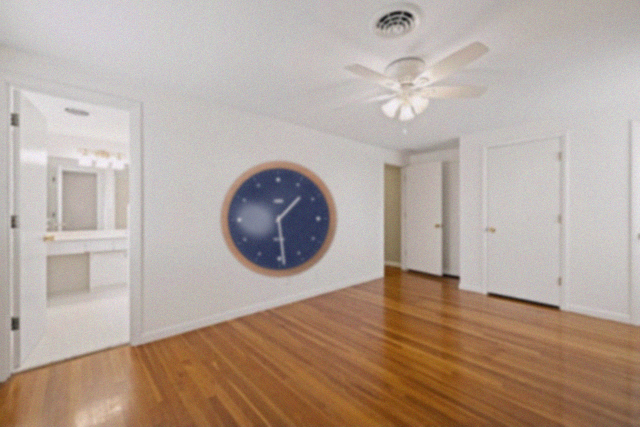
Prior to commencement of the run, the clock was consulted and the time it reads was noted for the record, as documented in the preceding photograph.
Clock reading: 1:29
